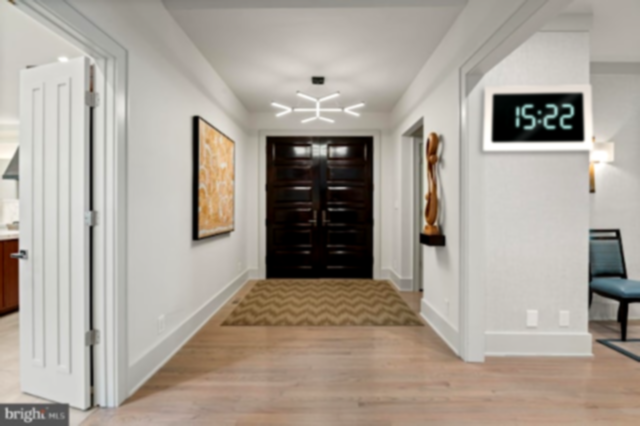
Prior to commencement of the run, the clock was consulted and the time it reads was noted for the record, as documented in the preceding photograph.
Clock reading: 15:22
